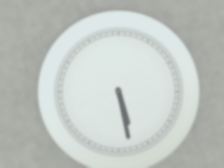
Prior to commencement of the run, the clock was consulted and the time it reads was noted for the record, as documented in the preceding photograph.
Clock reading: 5:28
